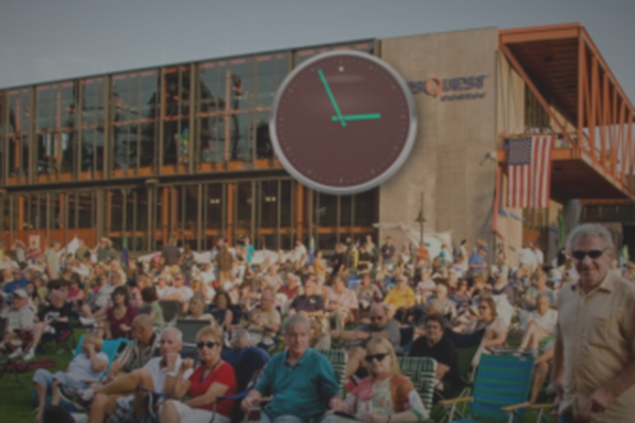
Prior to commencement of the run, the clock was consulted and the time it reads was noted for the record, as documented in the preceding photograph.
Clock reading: 2:56
